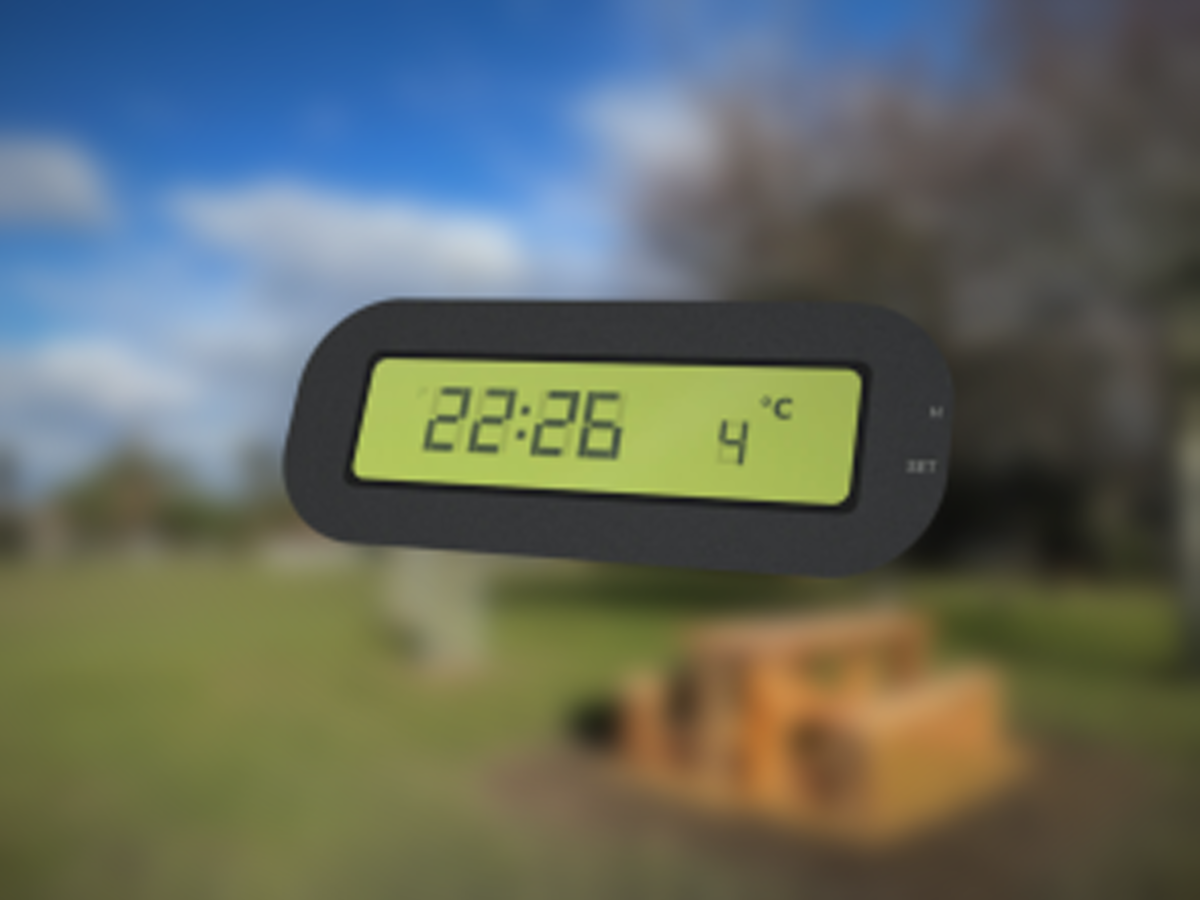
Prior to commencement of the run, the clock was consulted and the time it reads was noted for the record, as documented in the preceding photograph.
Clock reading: 22:26
